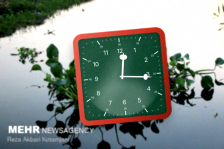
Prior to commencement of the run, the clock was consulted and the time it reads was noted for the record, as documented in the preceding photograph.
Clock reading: 12:16
